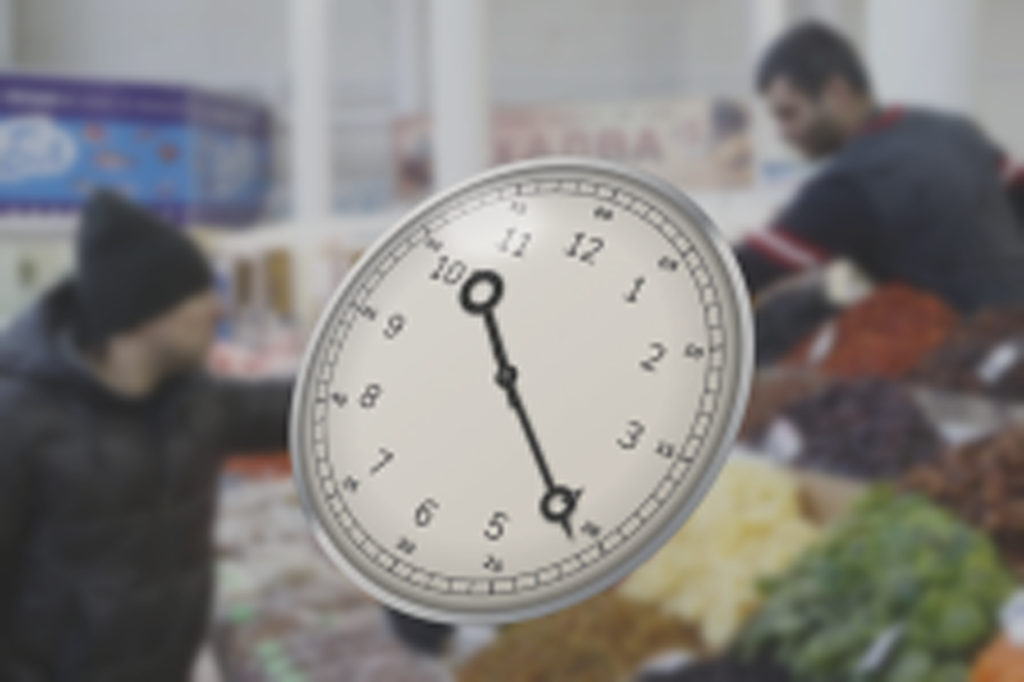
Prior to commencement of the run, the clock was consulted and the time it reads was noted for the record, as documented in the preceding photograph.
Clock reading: 10:21
